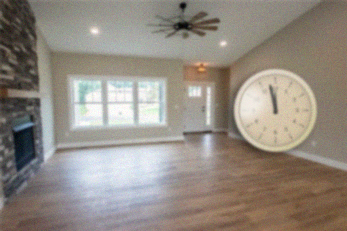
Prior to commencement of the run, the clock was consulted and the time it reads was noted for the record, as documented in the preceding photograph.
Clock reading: 11:58
